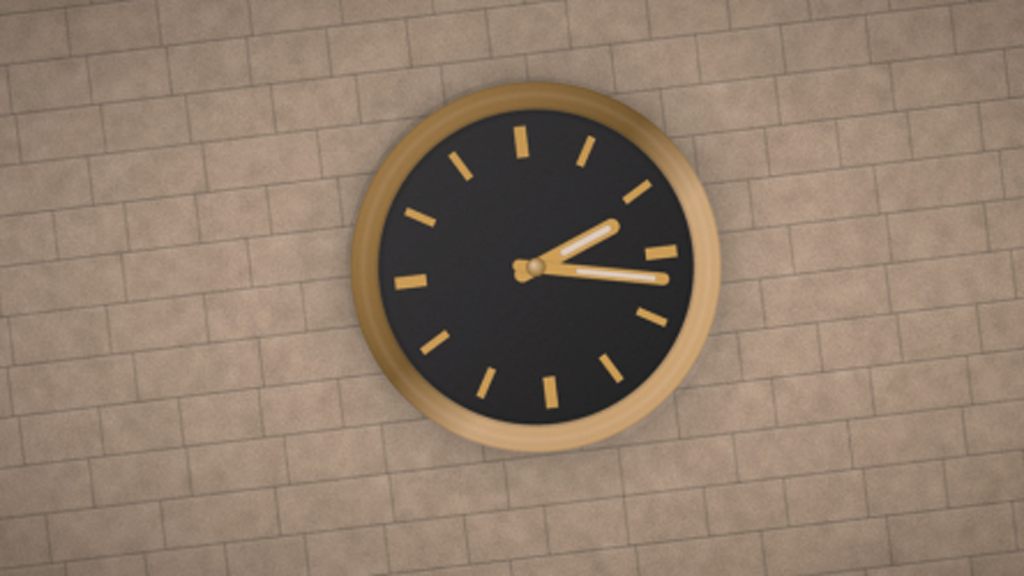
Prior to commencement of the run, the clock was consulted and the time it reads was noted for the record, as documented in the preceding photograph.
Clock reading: 2:17
